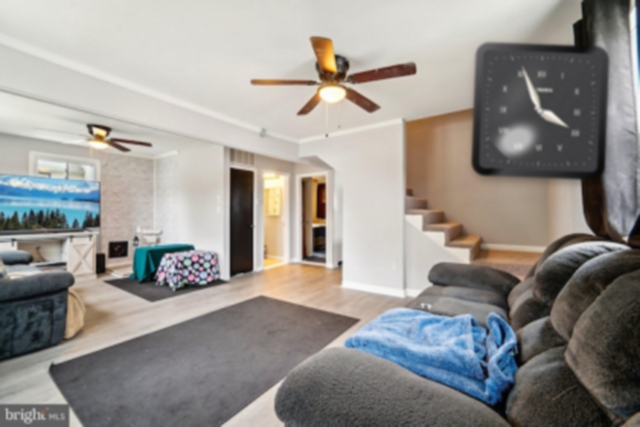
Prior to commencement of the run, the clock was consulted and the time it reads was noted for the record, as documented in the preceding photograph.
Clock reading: 3:56
